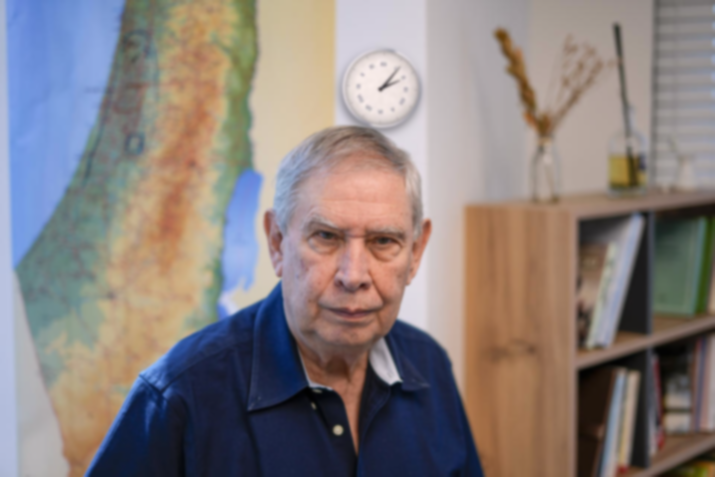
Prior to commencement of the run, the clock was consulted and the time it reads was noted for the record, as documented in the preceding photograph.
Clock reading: 2:06
